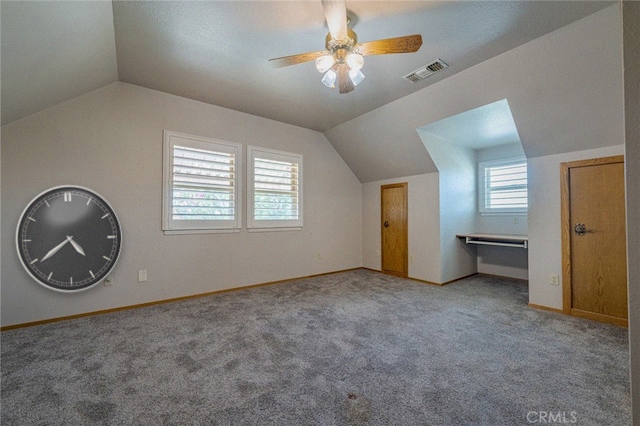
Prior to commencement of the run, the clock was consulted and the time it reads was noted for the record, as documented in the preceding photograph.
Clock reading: 4:39
